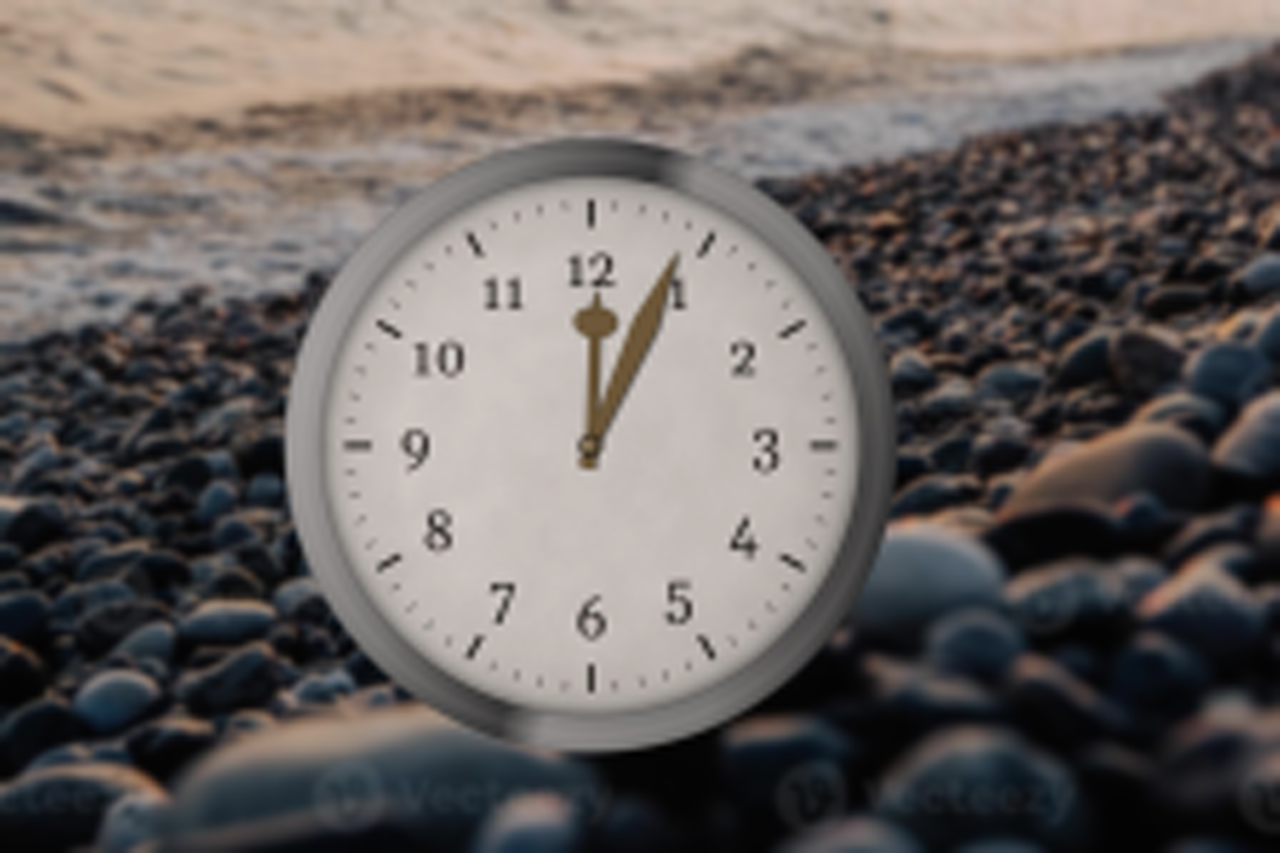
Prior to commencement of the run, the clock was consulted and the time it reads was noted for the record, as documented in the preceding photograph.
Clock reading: 12:04
